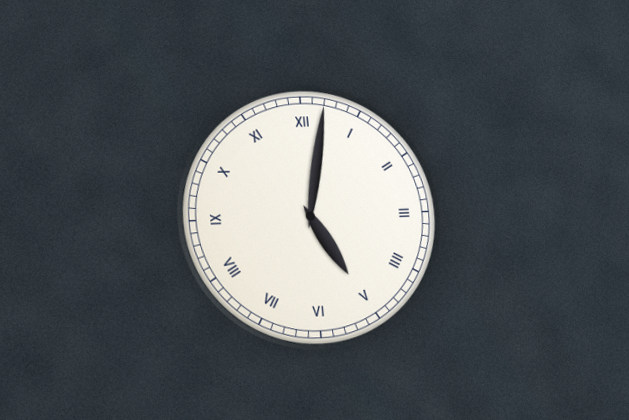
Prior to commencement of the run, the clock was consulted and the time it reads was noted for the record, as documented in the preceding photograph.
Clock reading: 5:02
